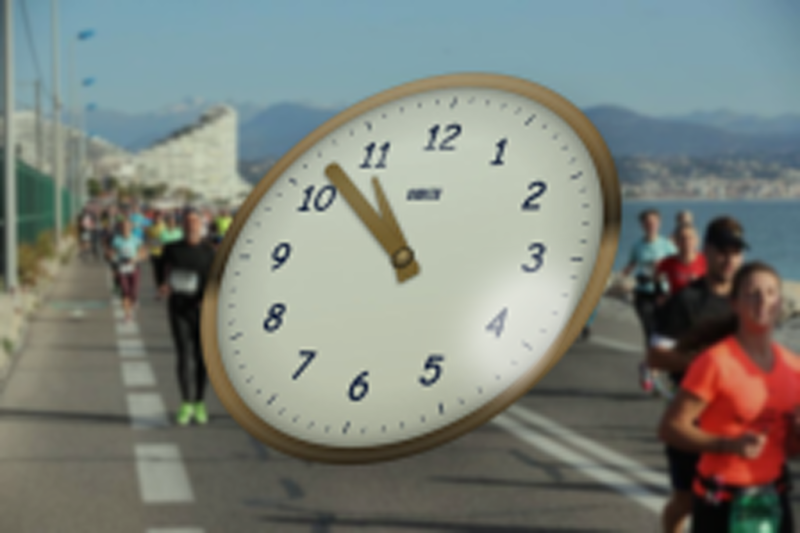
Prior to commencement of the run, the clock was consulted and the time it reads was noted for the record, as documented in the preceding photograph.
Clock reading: 10:52
